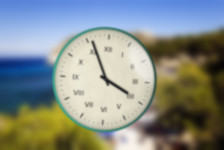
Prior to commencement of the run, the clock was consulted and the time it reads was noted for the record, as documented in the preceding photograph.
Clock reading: 3:56
